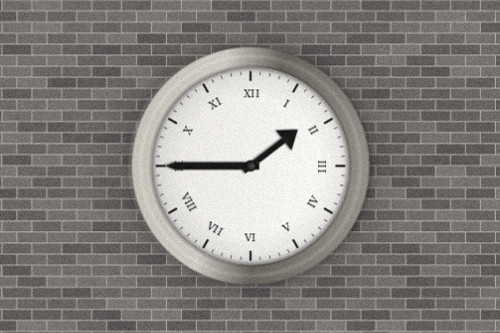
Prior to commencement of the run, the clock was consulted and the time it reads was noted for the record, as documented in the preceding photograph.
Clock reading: 1:45
